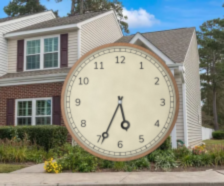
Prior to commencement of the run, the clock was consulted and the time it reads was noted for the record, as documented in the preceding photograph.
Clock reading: 5:34
